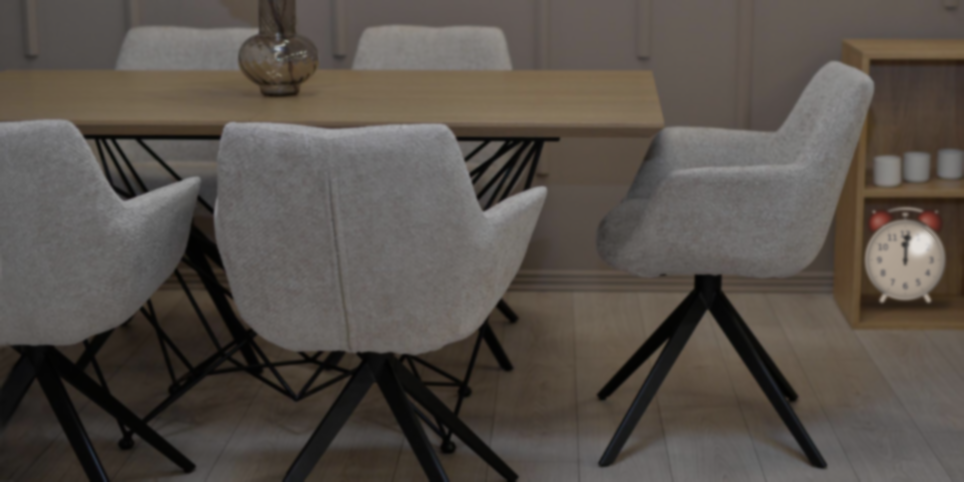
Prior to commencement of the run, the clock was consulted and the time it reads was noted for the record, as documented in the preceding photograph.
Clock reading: 12:01
